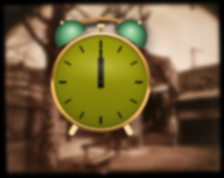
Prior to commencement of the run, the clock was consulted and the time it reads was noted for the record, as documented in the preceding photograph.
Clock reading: 12:00
